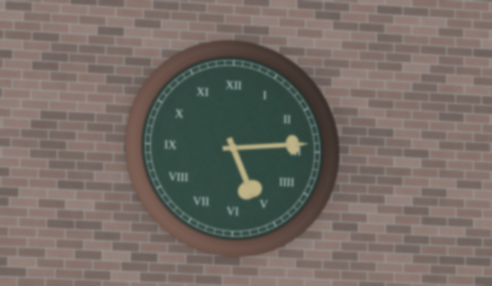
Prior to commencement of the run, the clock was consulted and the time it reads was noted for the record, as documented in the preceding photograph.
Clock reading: 5:14
